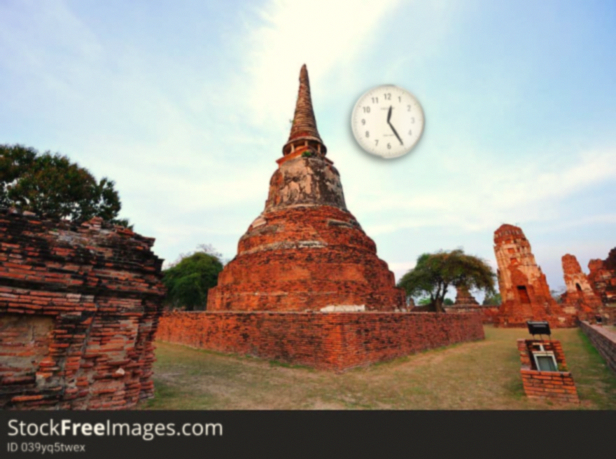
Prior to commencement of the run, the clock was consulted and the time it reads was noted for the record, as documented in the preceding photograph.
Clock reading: 12:25
